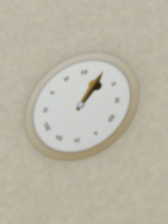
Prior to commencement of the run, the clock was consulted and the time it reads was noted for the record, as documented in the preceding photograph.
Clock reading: 1:05
